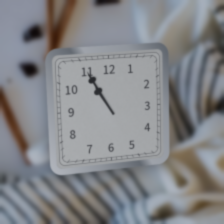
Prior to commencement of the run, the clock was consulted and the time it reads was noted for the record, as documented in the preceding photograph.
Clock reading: 10:55
